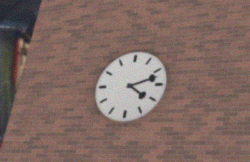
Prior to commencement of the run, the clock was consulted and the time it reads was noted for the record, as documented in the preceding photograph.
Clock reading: 4:12
